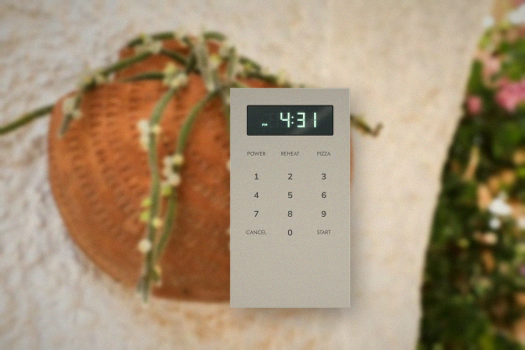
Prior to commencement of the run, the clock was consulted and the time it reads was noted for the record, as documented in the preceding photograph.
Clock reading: 4:31
